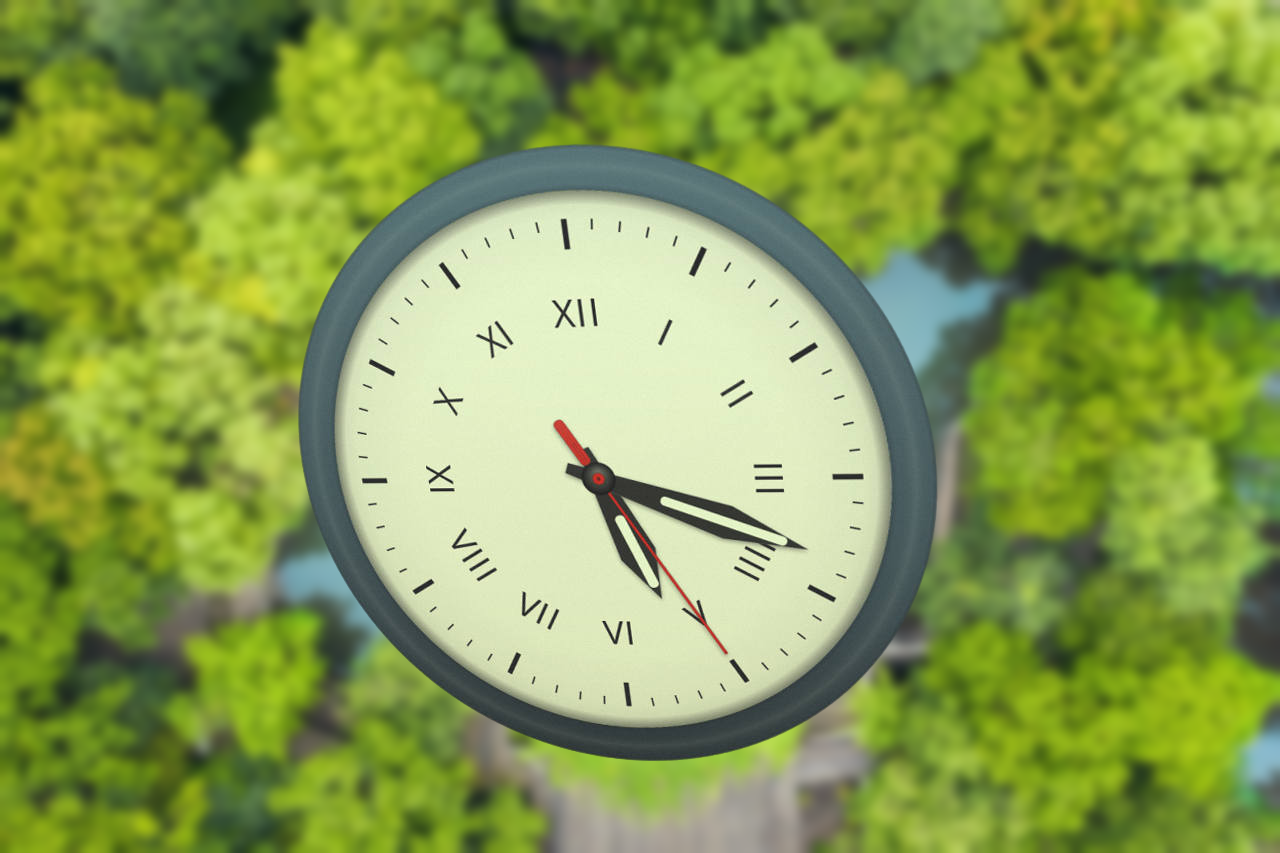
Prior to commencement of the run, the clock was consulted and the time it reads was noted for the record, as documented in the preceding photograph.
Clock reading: 5:18:25
